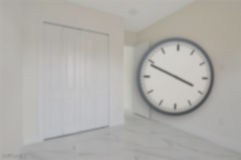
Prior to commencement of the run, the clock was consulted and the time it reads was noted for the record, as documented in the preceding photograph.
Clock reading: 3:49
